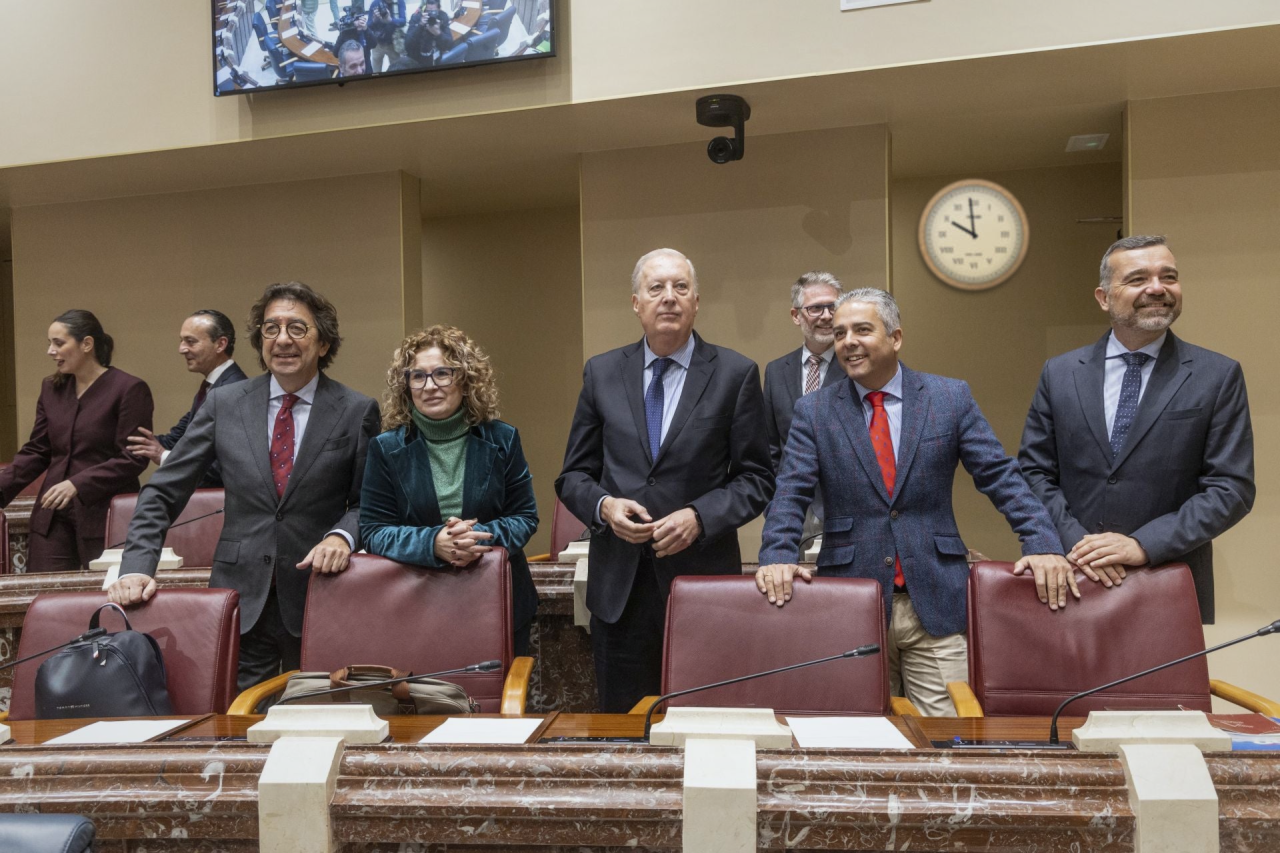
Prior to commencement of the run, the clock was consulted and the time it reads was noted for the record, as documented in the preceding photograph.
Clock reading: 9:59
